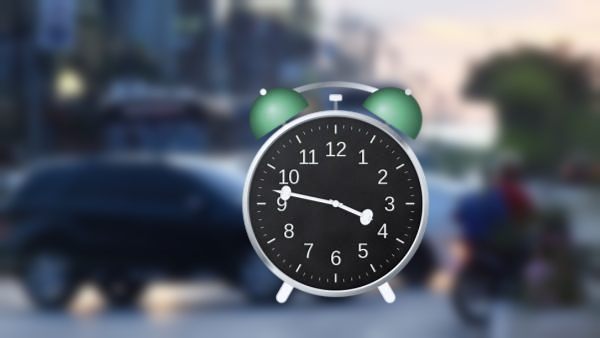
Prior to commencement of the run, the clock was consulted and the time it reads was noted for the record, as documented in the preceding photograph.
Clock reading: 3:47
